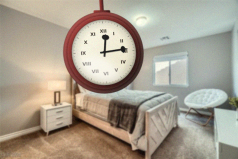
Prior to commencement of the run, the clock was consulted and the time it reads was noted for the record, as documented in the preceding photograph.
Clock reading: 12:14
